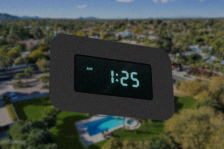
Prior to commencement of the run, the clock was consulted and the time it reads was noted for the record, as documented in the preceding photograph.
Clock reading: 1:25
